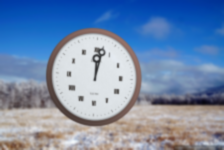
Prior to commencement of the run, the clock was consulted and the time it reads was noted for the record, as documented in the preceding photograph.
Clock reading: 12:02
